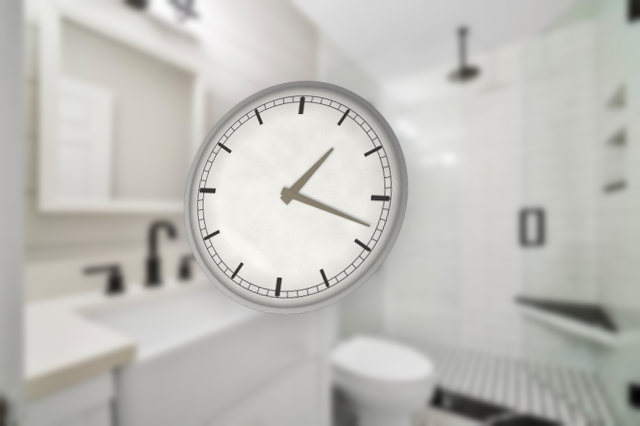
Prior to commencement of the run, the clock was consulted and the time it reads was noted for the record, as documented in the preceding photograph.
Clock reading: 1:18
